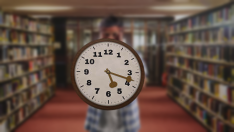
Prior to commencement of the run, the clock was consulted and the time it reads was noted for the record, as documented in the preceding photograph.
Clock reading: 5:18
